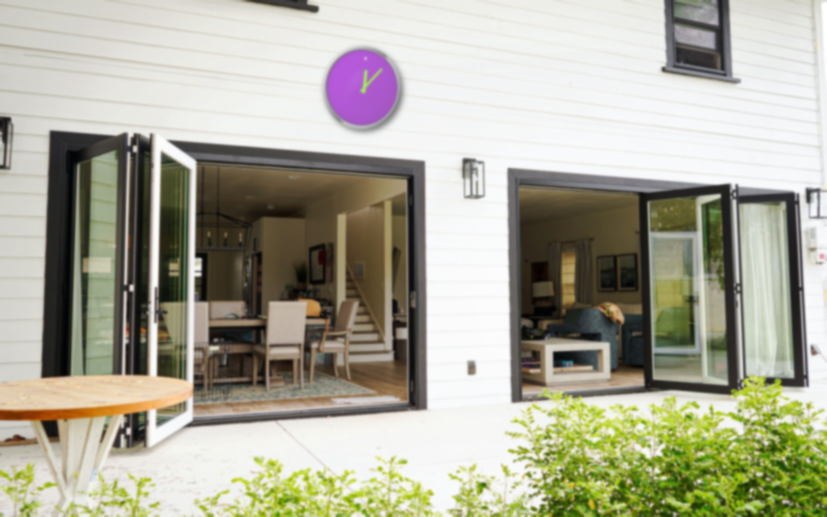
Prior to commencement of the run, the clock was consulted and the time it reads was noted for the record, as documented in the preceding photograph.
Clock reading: 12:07
